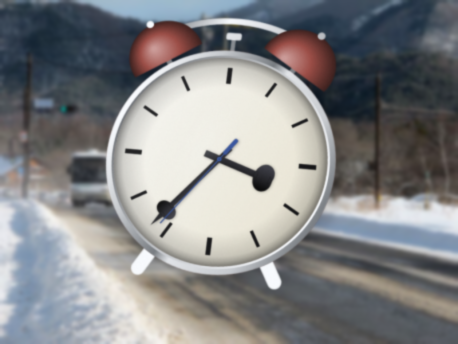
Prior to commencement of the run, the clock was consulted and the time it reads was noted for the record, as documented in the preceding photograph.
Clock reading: 3:36:36
